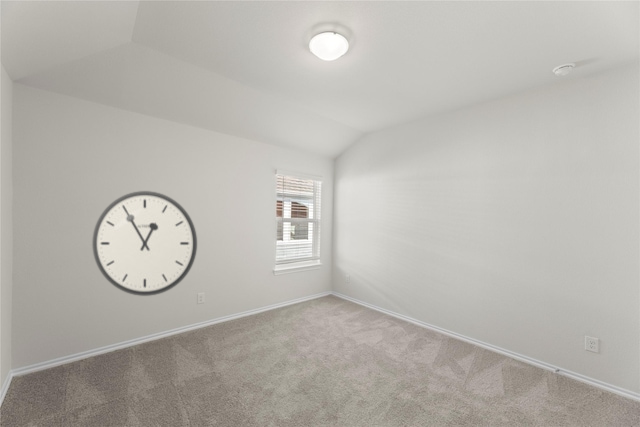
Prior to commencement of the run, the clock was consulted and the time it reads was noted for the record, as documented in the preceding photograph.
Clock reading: 12:55
